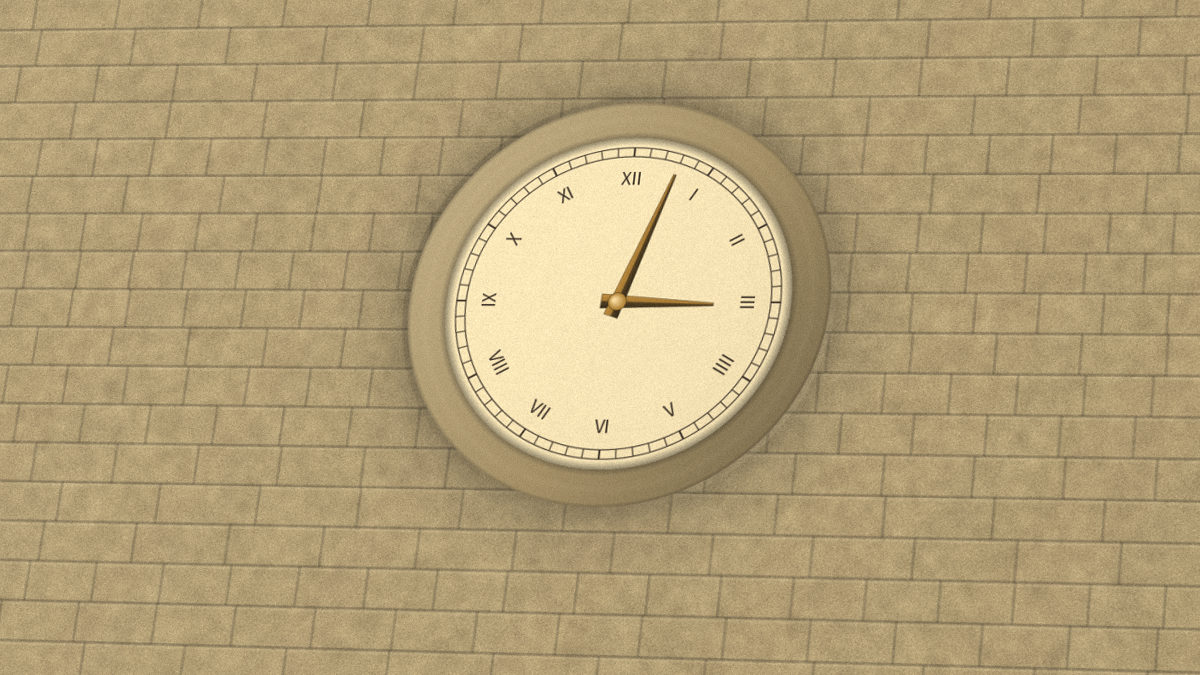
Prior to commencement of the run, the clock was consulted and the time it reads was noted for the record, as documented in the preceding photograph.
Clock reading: 3:03
